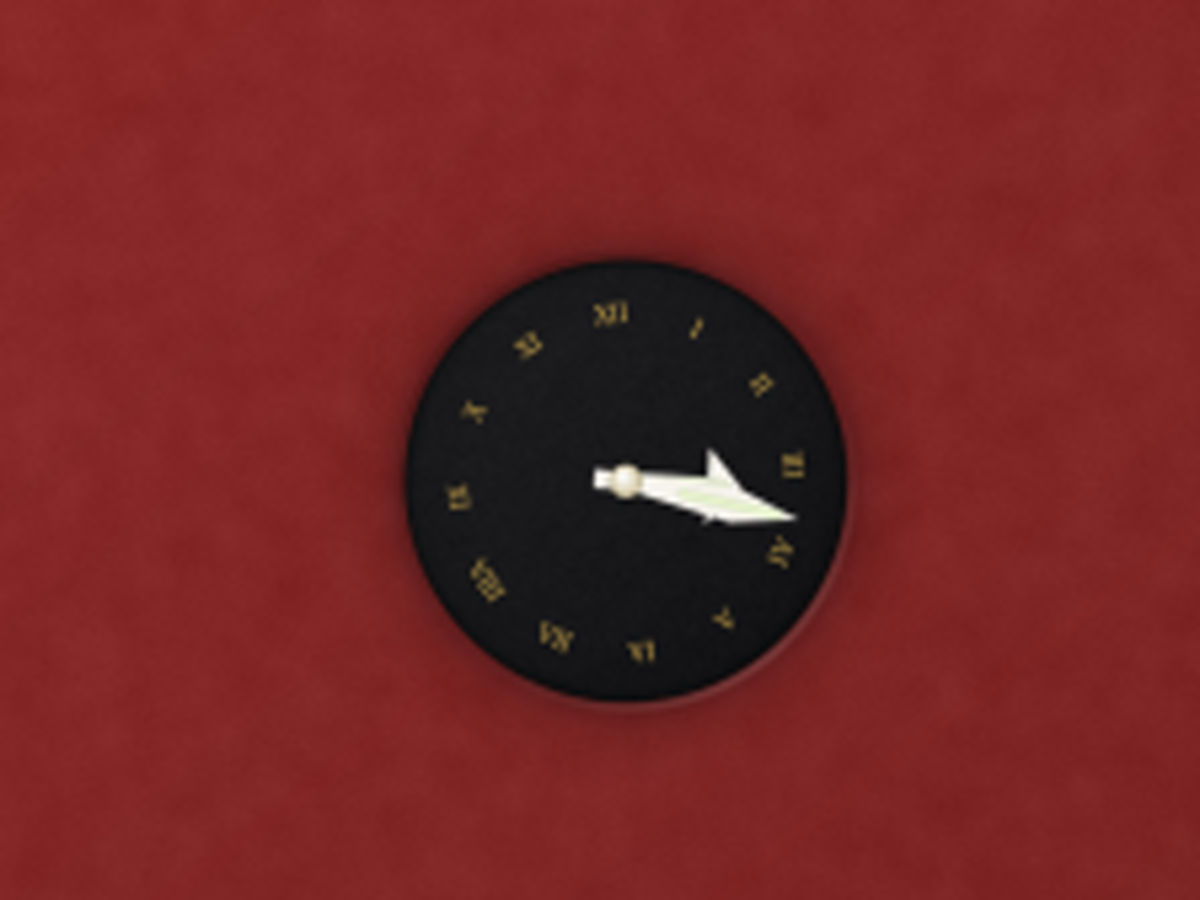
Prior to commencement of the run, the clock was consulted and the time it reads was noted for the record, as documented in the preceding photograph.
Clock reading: 3:18
